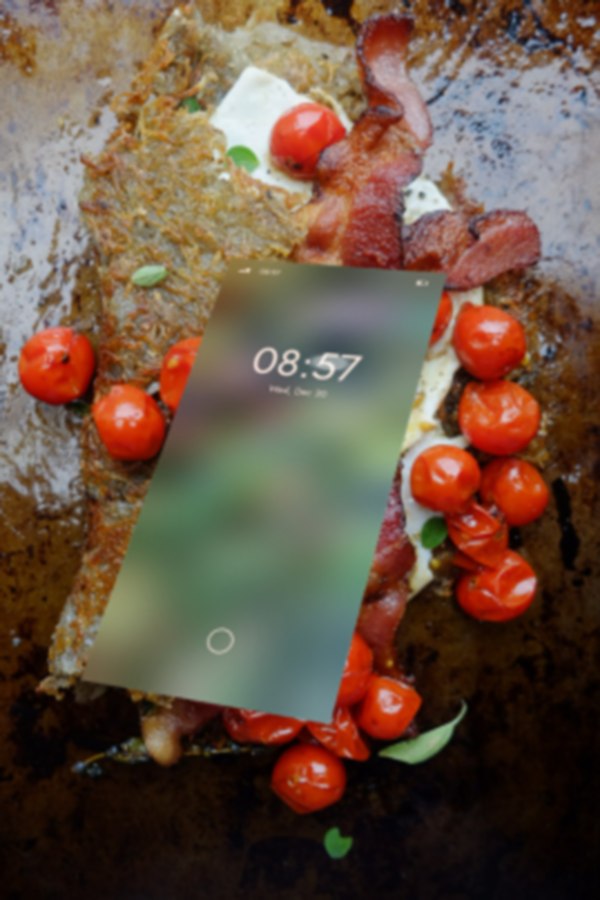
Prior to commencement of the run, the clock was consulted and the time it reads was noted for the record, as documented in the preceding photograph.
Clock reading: 8:57
